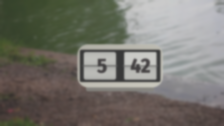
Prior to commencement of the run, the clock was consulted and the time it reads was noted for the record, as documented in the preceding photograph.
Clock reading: 5:42
